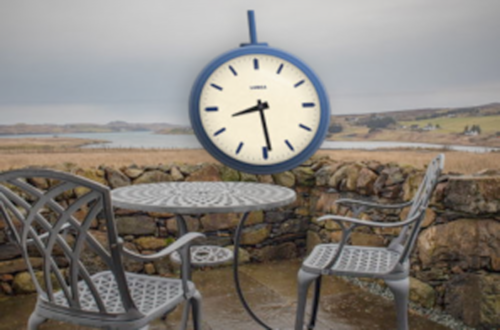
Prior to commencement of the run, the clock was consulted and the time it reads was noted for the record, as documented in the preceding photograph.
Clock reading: 8:29
